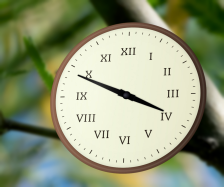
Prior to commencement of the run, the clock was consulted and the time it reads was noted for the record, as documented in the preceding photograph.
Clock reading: 3:49
